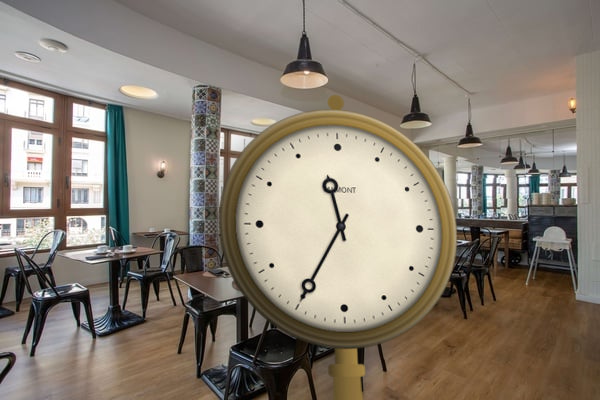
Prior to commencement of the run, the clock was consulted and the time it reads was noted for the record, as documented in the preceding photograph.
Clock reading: 11:35
